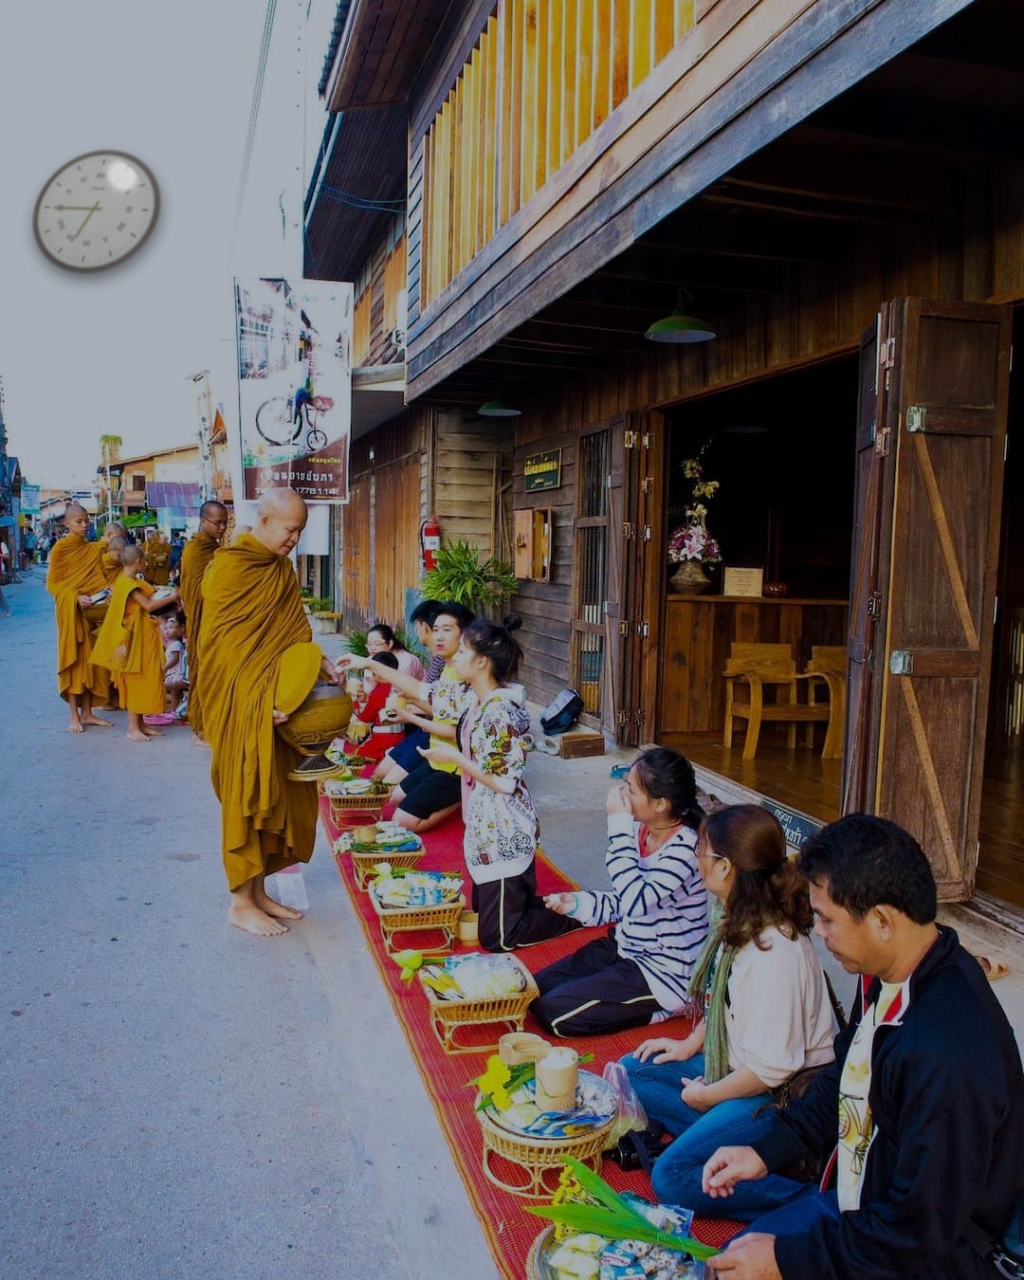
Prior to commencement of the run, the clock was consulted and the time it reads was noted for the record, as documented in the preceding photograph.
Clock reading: 6:45
